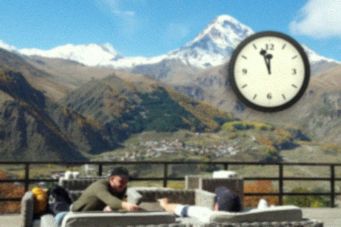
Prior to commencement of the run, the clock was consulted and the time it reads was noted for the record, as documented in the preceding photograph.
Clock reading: 11:57
